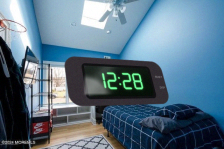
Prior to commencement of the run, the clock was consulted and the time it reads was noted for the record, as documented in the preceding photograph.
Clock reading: 12:28
